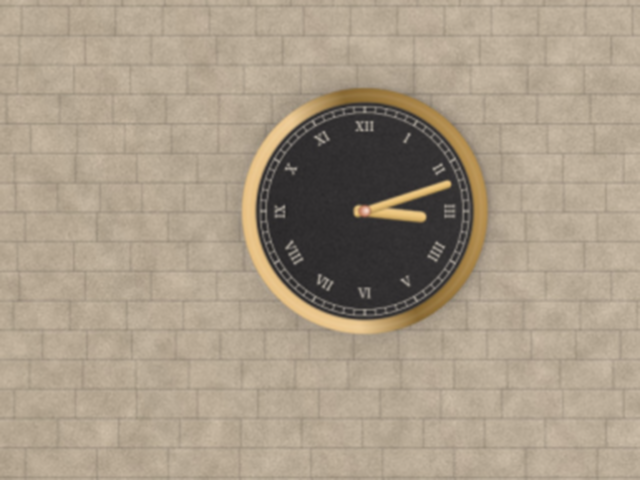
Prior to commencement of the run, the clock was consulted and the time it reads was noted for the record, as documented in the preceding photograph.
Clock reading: 3:12
